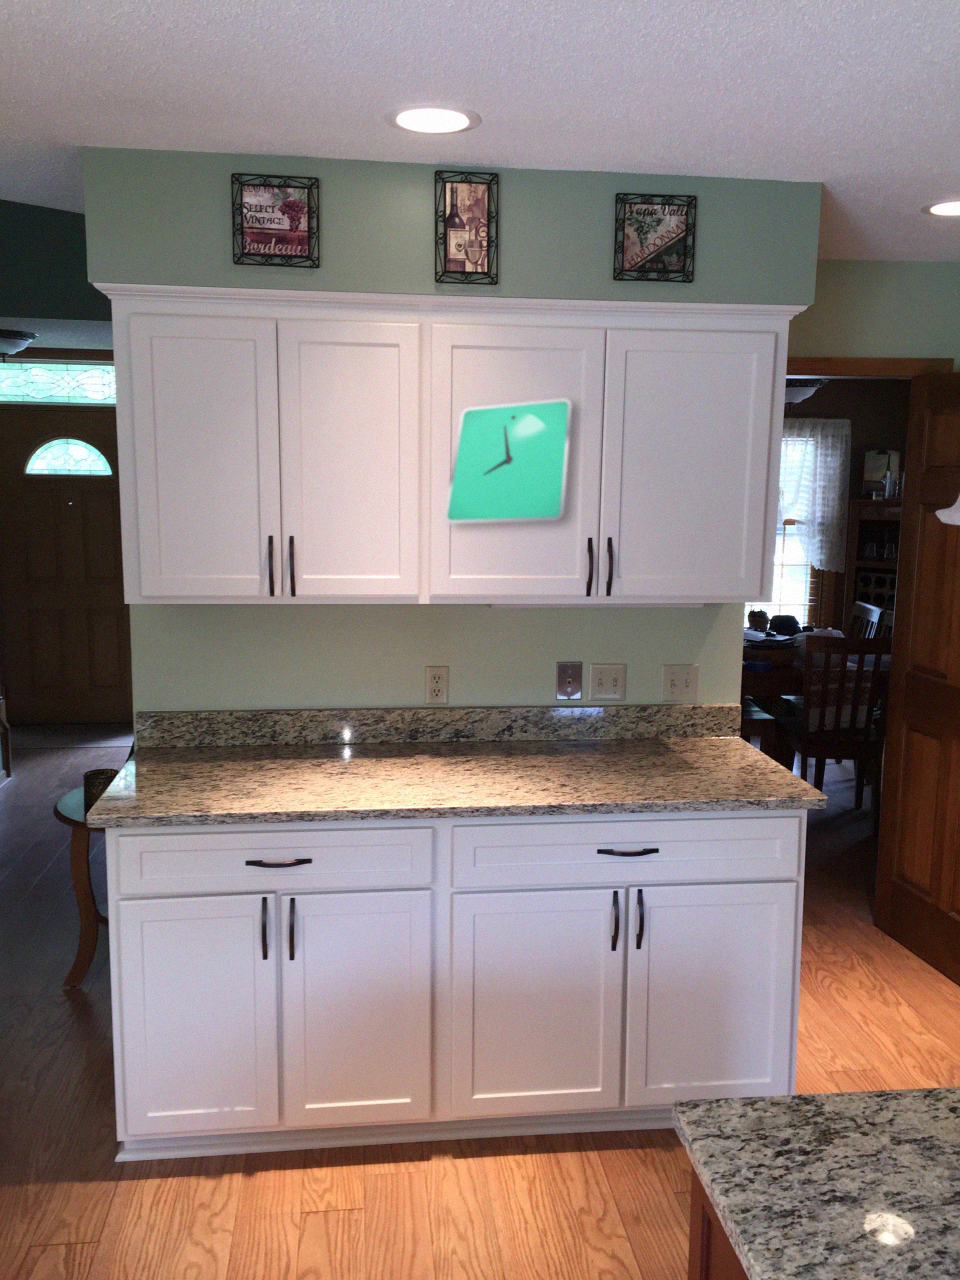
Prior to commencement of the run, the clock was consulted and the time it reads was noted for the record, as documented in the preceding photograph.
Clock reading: 7:58
